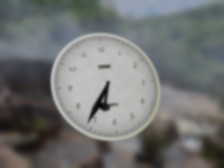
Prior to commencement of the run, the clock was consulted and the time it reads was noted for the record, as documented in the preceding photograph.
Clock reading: 6:36
